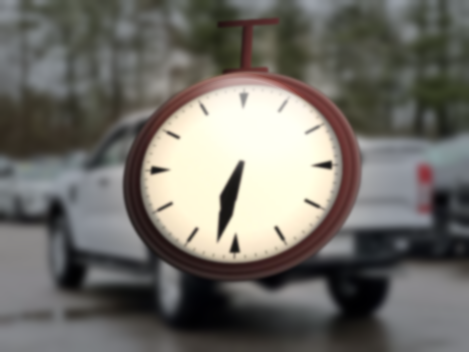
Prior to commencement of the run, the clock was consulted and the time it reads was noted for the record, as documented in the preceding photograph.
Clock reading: 6:32
